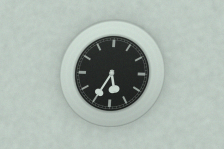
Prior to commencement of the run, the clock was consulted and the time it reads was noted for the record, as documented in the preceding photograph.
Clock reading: 5:35
